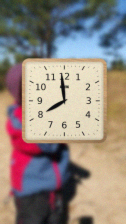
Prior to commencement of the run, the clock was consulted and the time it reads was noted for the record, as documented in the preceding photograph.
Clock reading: 7:59
